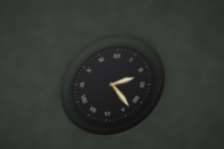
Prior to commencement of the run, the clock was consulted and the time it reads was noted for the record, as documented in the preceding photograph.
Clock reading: 2:23
